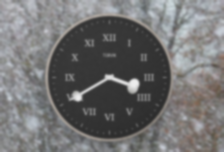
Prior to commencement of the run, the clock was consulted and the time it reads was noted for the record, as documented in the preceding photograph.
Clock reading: 3:40
